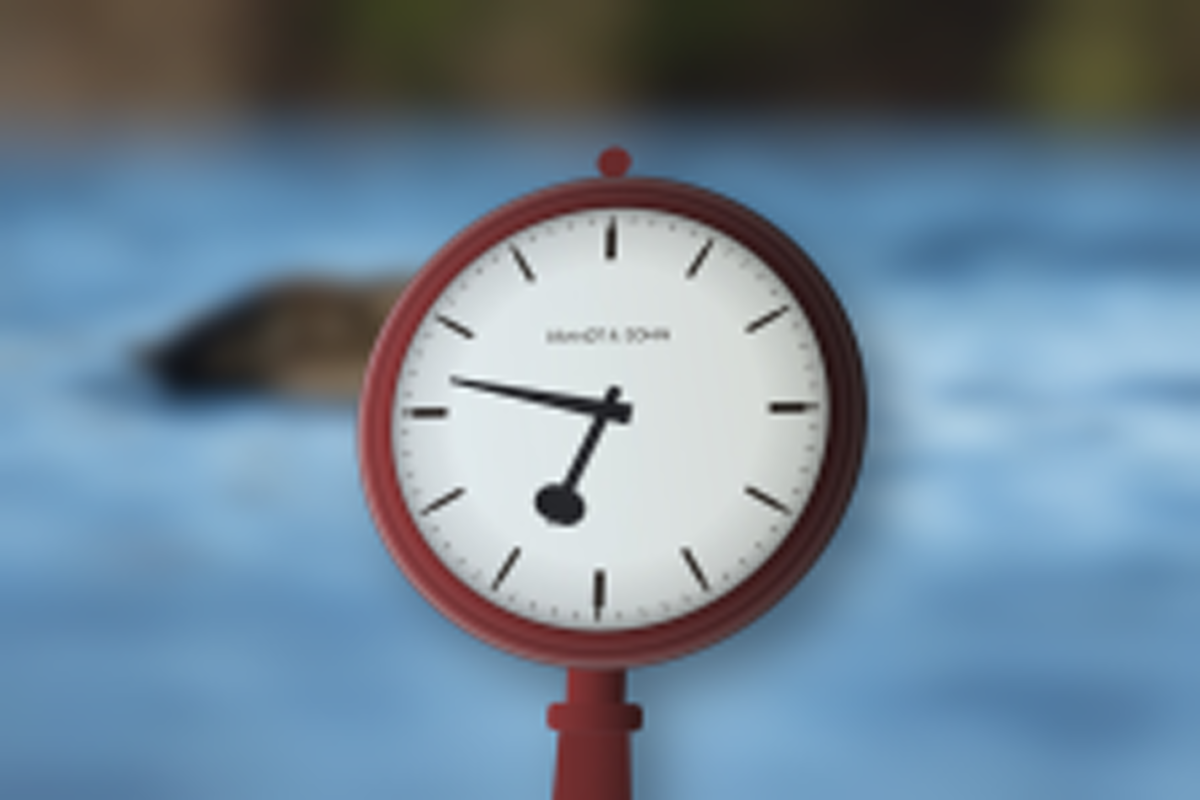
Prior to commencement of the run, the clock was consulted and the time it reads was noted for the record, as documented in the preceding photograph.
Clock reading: 6:47
